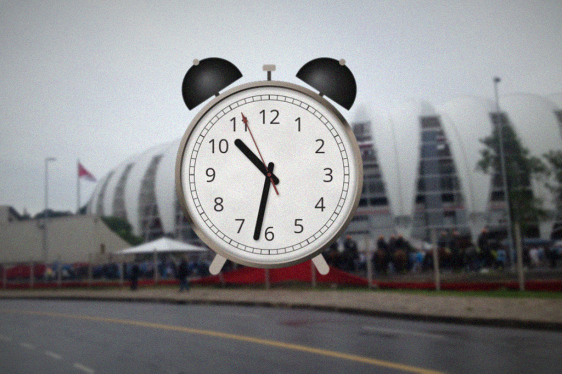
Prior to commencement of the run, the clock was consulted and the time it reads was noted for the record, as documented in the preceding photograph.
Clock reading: 10:31:56
